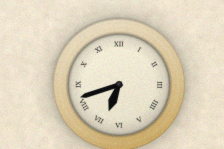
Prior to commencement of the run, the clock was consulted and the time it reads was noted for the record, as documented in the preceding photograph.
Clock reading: 6:42
